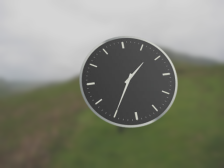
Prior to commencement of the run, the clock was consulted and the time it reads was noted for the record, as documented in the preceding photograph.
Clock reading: 1:35
